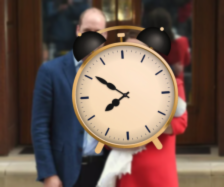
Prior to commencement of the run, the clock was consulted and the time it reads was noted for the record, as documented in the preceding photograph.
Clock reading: 7:51
